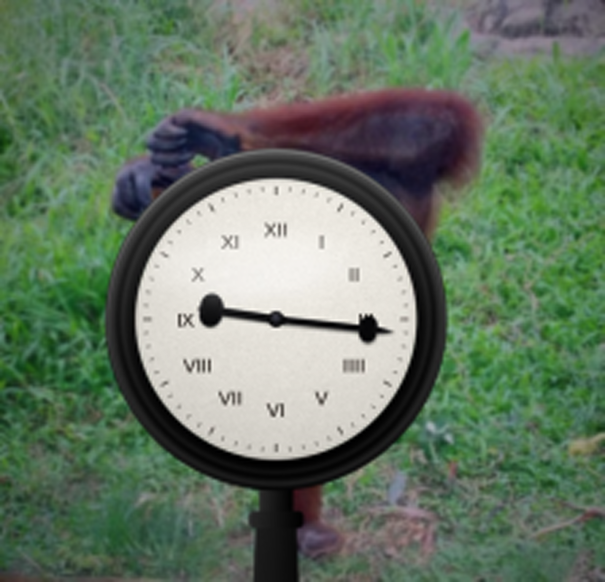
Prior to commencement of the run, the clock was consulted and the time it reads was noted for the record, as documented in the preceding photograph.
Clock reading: 9:16
